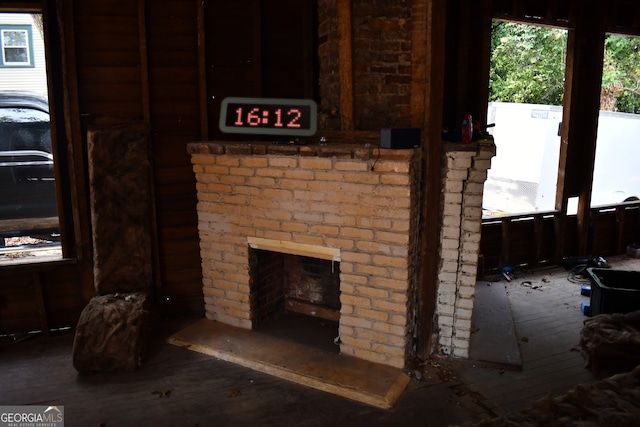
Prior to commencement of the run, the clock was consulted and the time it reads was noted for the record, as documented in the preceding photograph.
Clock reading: 16:12
